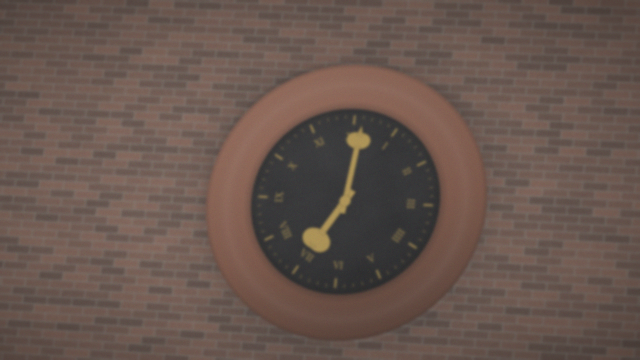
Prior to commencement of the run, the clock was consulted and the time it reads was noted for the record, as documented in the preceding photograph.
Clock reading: 7:01
